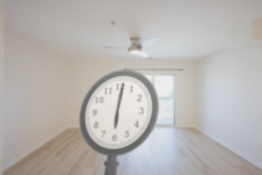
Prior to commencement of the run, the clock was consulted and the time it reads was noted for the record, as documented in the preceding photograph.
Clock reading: 6:01
